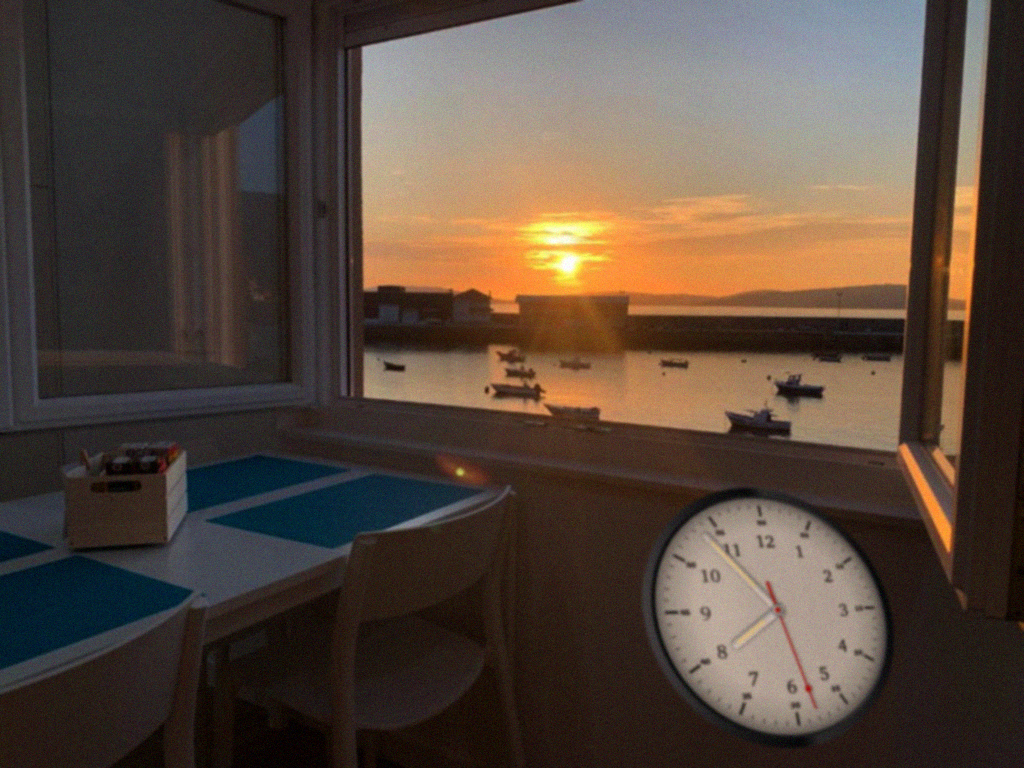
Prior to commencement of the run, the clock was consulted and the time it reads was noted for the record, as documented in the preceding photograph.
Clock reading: 7:53:28
